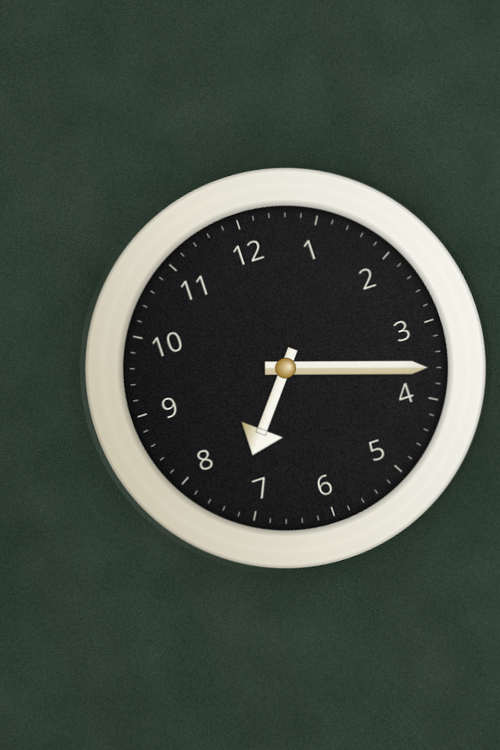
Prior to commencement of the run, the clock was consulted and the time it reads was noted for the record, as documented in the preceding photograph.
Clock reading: 7:18
